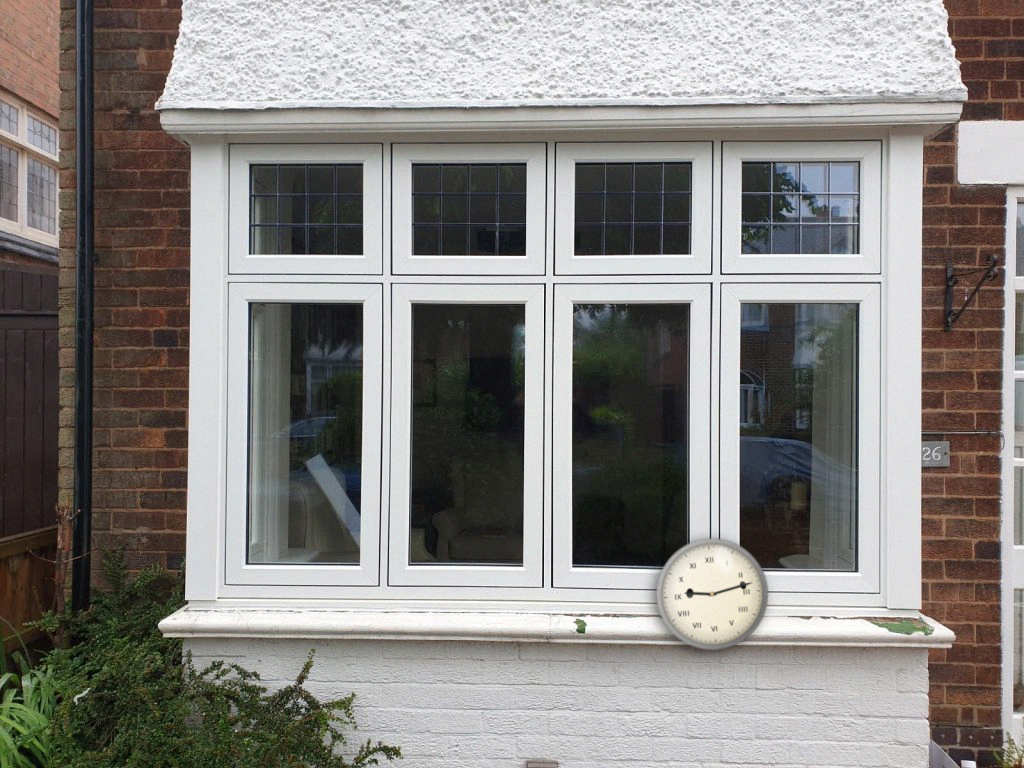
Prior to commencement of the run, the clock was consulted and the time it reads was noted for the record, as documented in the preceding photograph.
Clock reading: 9:13
